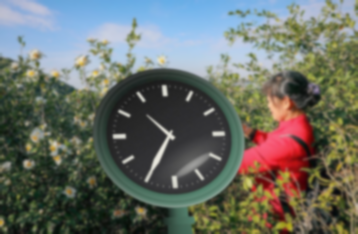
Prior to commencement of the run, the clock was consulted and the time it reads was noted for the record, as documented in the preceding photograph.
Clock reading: 10:35
